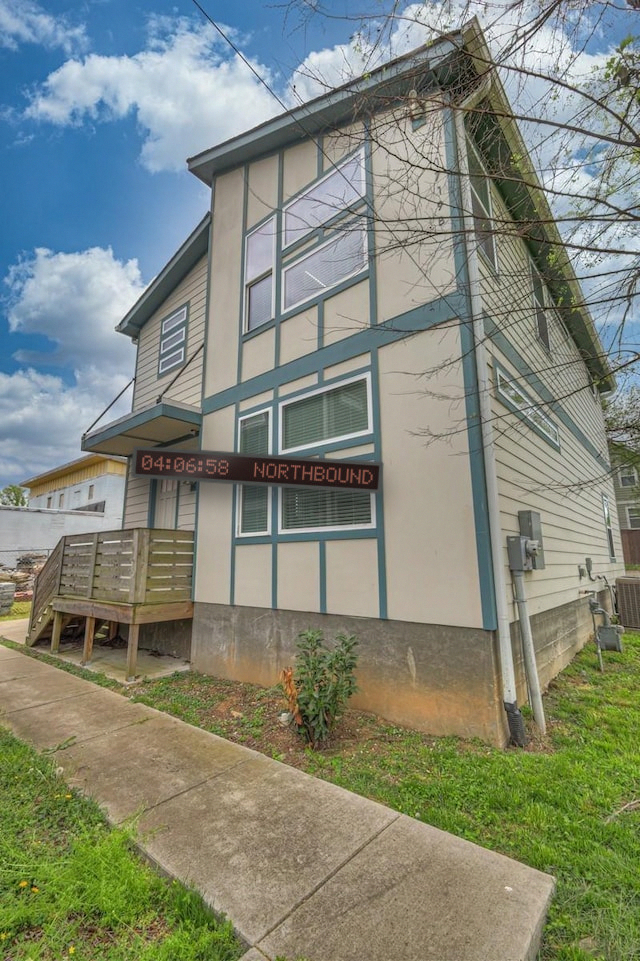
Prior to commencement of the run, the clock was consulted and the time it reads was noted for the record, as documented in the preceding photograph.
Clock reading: 4:06:58
